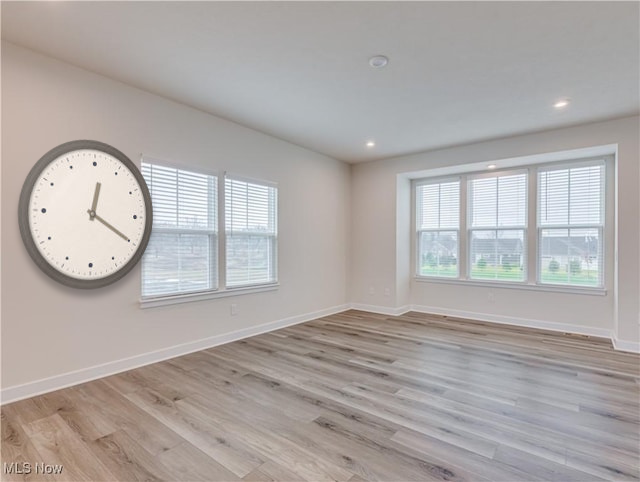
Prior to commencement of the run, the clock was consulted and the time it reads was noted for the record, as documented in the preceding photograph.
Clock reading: 12:20
